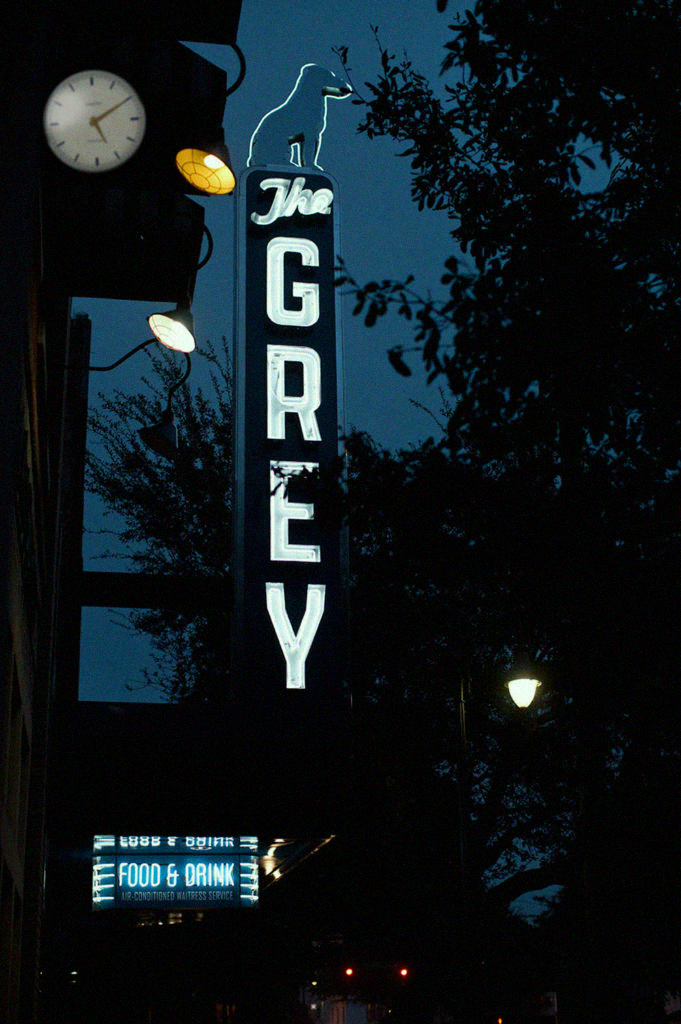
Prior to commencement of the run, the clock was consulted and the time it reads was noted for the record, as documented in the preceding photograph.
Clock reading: 5:10
